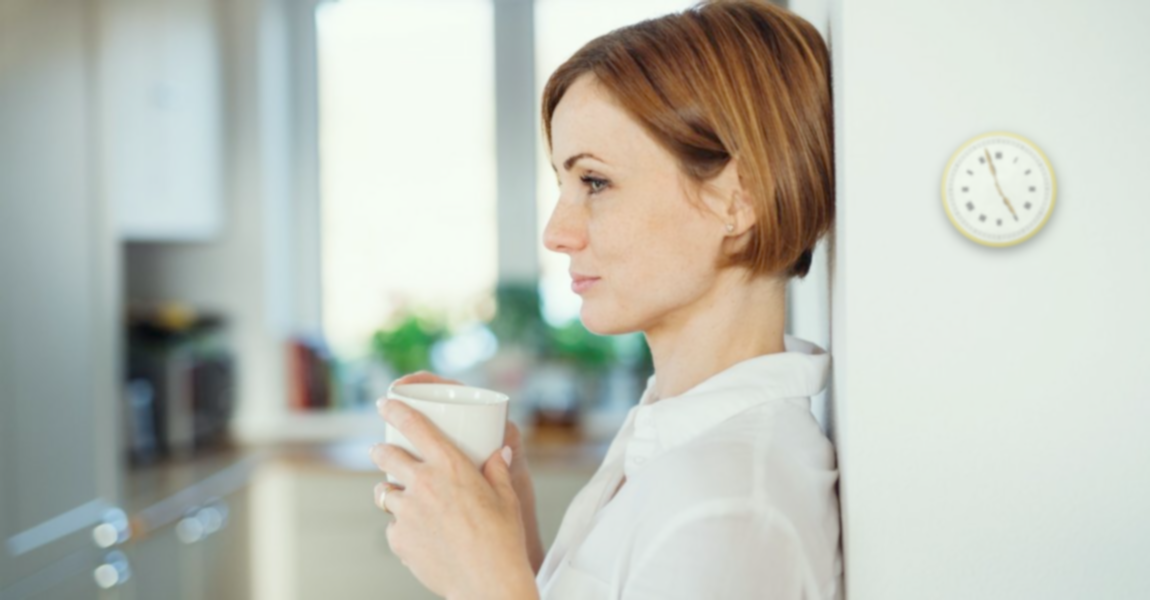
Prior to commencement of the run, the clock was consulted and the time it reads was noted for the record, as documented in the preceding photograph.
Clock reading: 4:57
